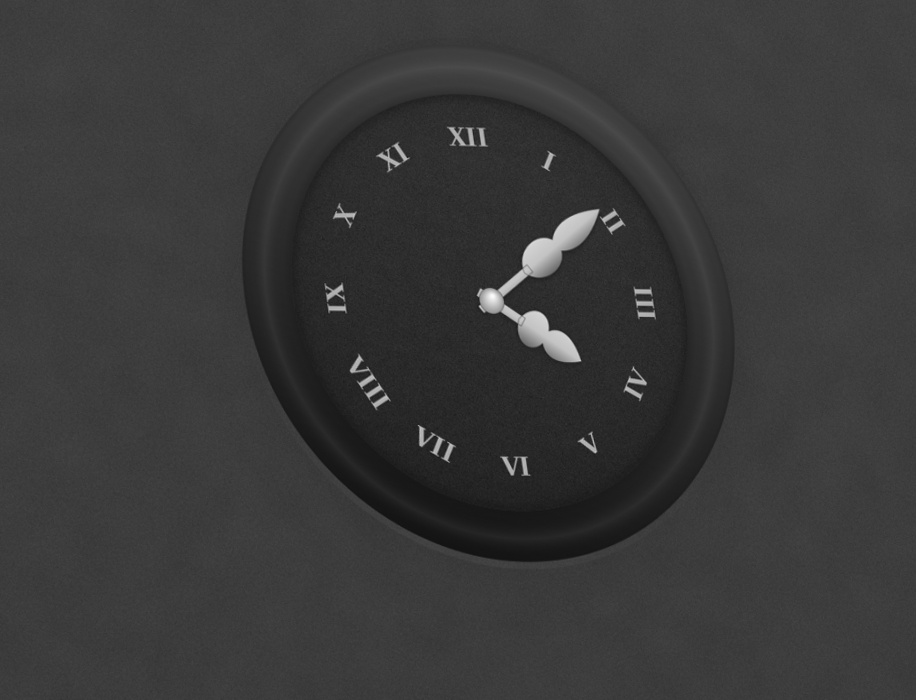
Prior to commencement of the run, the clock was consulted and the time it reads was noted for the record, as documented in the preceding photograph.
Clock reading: 4:09
